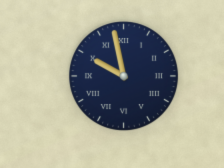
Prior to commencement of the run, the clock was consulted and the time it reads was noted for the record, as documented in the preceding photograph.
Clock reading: 9:58
